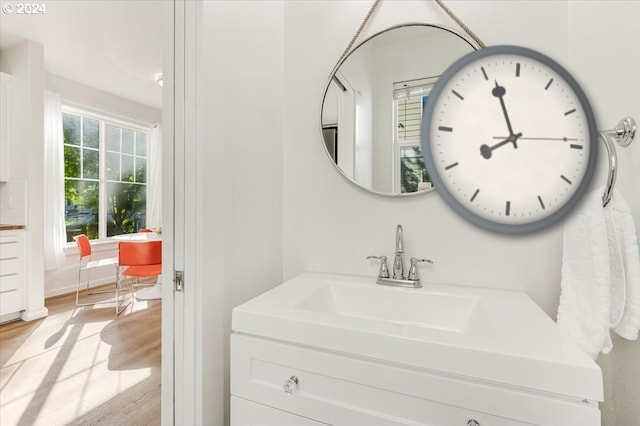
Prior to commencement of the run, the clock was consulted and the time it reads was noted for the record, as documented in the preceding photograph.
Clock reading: 7:56:14
